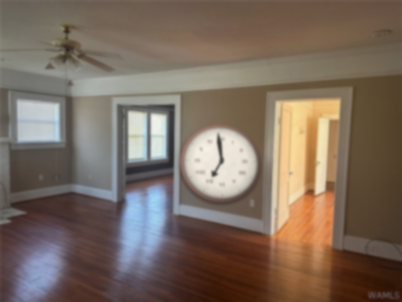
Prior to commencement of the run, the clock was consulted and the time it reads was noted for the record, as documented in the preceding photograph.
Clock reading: 6:59
